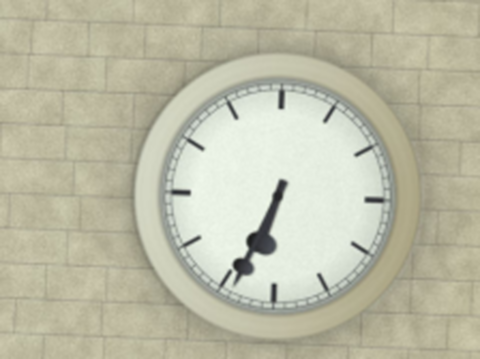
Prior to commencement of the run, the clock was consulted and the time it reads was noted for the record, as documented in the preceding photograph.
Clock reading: 6:34
